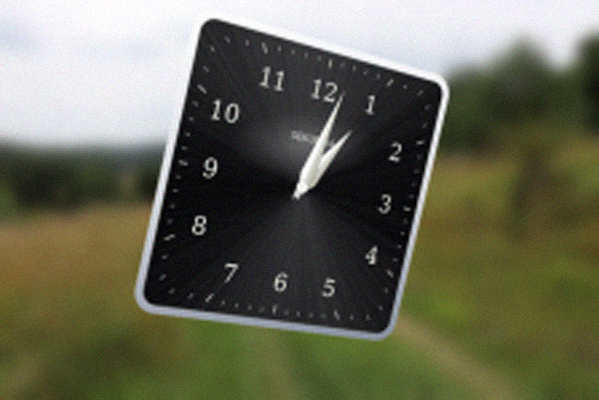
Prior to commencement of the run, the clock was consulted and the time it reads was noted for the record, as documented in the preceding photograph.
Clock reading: 1:02
